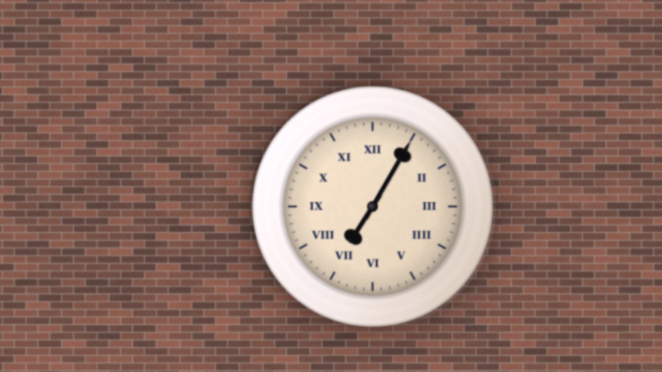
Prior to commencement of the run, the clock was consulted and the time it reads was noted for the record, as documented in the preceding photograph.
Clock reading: 7:05
